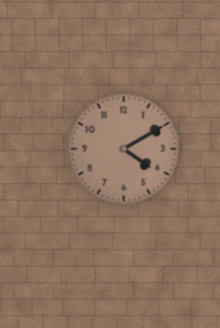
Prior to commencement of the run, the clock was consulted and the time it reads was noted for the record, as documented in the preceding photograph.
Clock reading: 4:10
